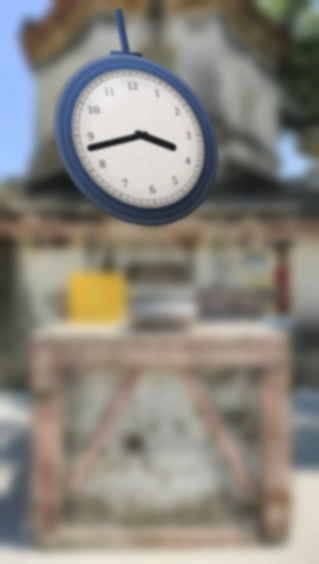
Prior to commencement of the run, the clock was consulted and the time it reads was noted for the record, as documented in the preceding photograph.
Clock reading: 3:43
